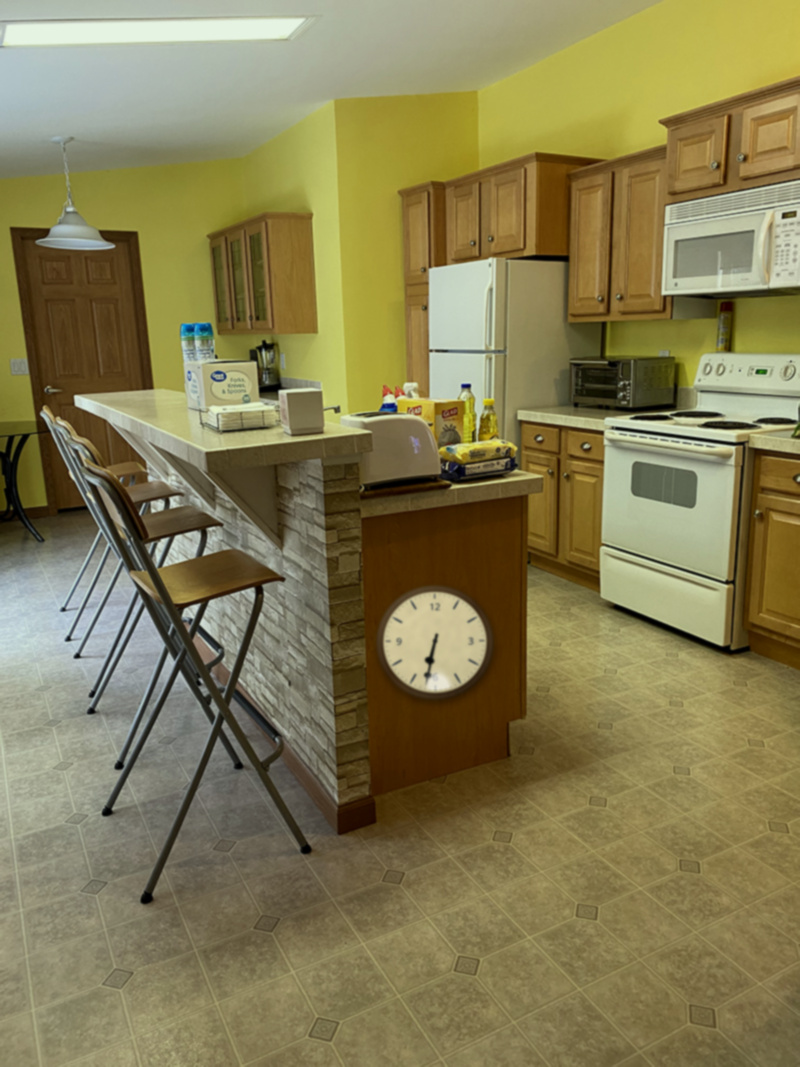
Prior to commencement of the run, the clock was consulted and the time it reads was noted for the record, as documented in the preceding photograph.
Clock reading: 6:32
